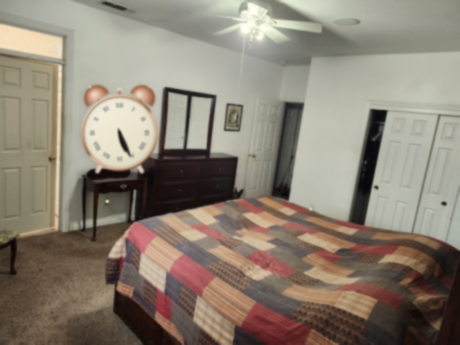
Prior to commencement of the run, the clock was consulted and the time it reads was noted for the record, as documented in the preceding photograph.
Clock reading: 5:26
